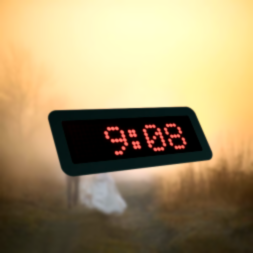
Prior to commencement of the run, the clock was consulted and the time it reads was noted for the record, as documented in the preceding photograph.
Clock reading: 9:08
